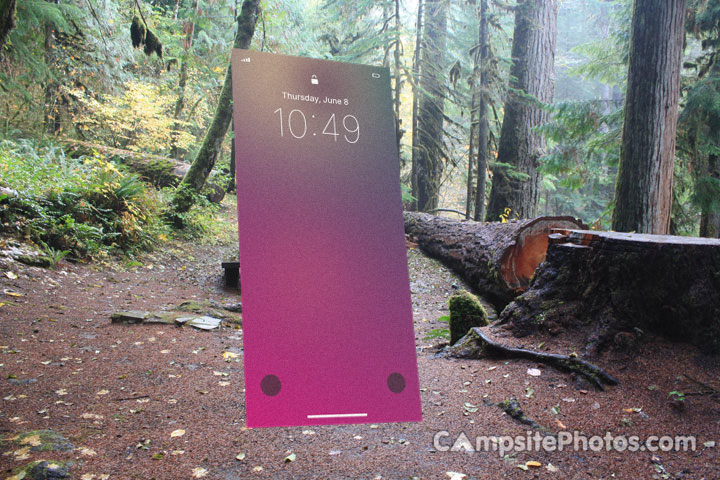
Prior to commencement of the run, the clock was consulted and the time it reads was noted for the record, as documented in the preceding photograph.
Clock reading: 10:49
